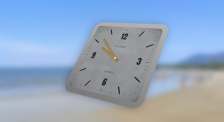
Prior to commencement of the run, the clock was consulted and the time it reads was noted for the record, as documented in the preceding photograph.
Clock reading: 9:52
